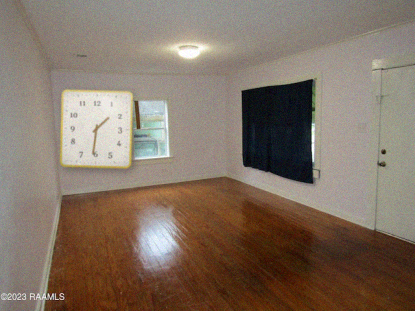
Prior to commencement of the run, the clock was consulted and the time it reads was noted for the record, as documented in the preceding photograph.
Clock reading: 1:31
